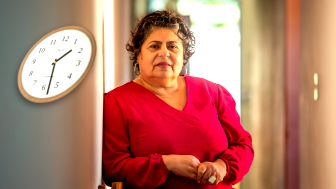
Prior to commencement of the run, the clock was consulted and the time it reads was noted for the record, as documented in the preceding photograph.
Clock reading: 1:28
